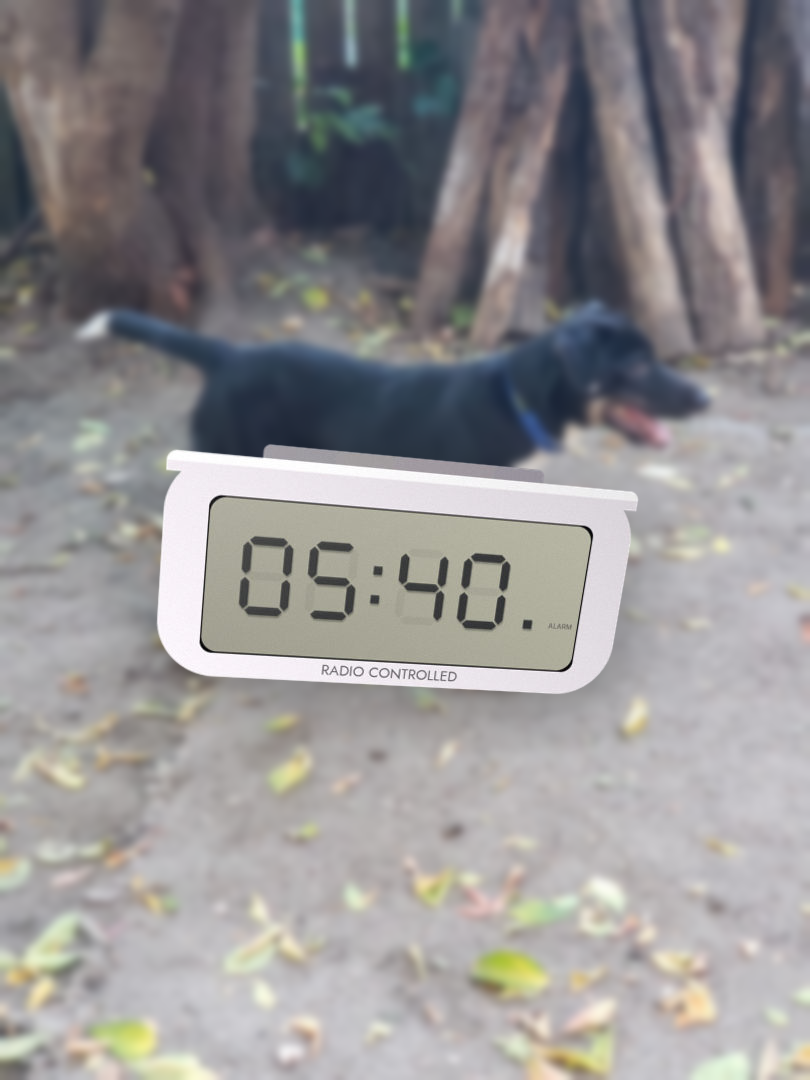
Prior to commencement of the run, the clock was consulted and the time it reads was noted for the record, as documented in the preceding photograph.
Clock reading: 5:40
